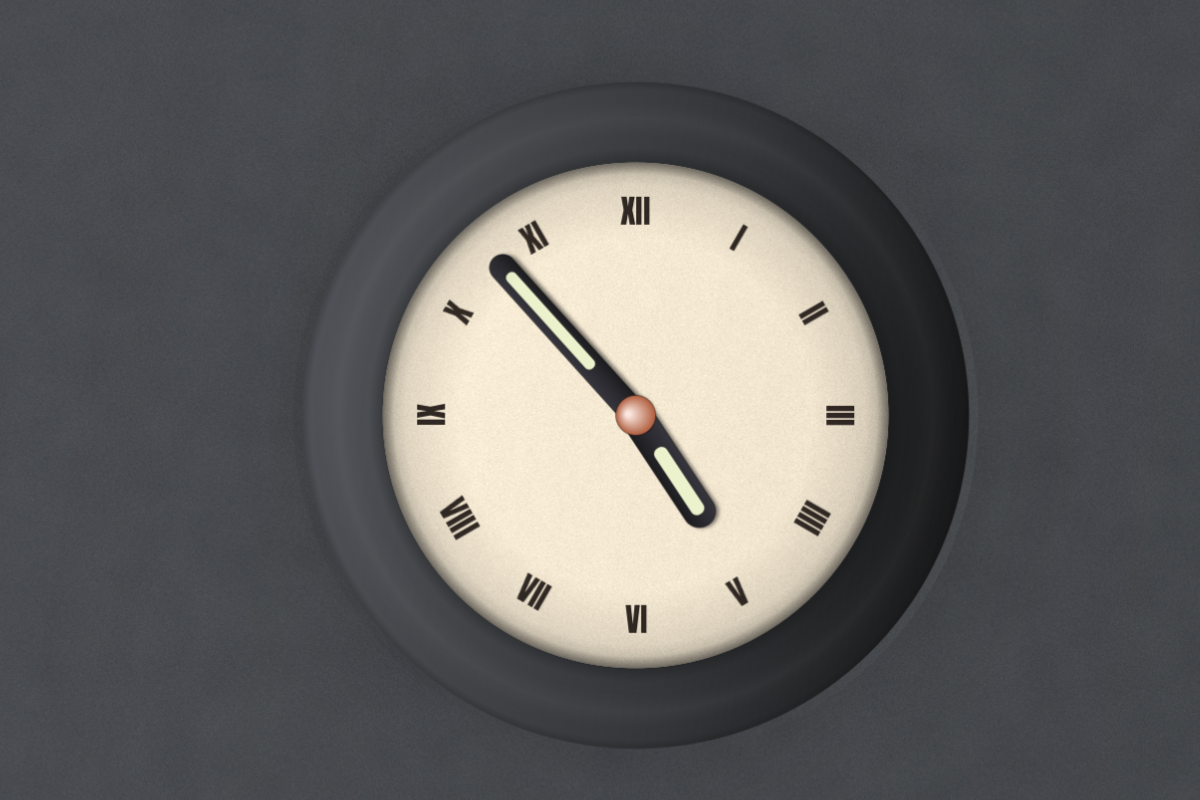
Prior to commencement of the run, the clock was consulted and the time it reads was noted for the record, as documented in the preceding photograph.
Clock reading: 4:53
